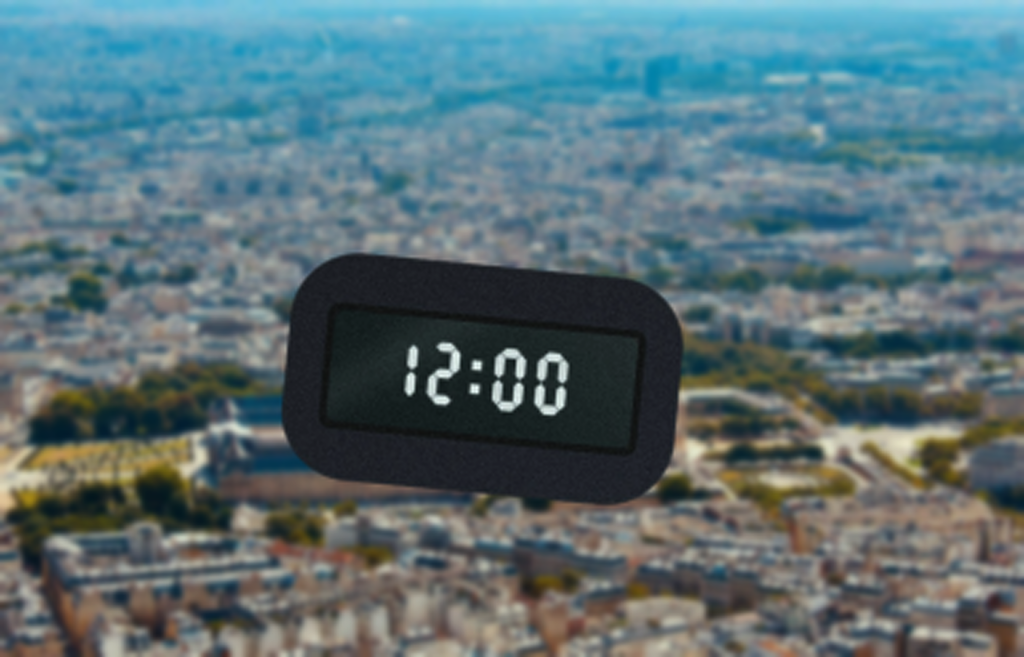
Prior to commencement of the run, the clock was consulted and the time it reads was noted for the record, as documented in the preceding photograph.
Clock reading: 12:00
